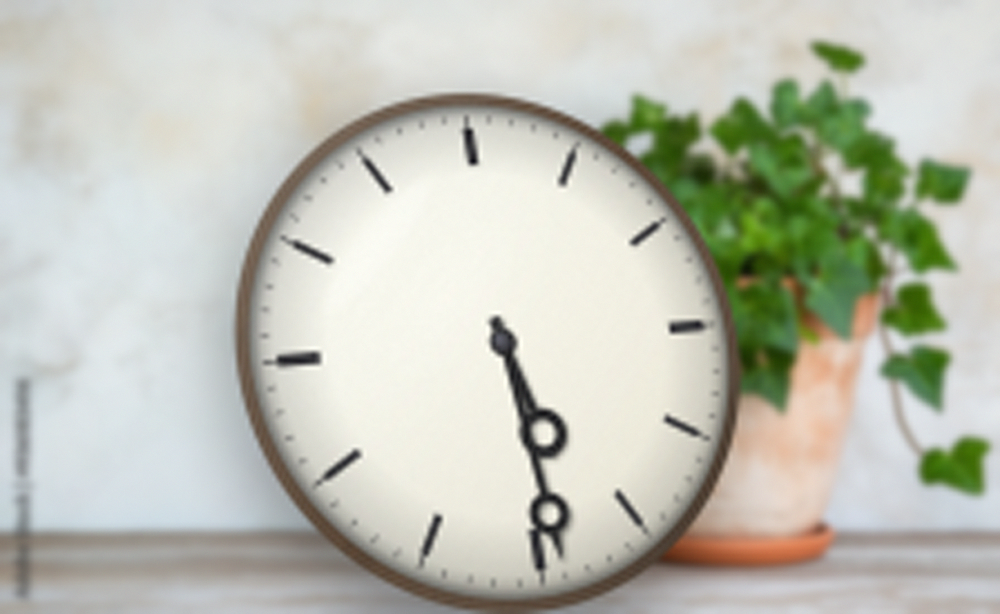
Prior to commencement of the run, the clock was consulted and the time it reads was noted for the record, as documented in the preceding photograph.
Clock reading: 5:29
